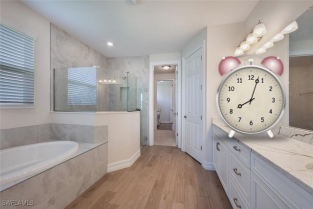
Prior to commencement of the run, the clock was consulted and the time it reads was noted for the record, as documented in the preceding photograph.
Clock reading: 8:03
